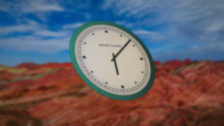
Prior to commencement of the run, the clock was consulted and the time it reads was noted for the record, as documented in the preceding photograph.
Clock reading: 6:08
